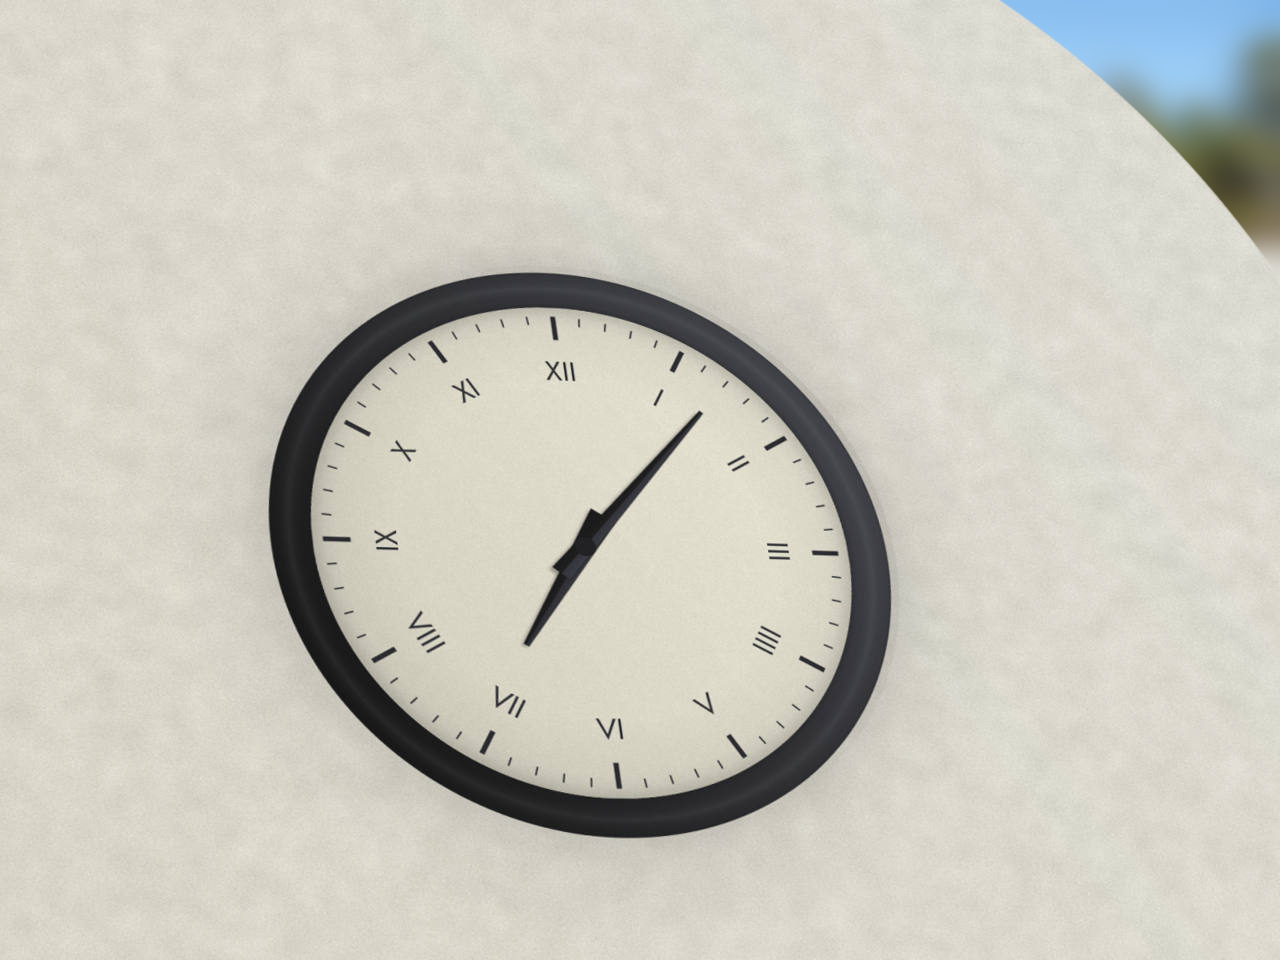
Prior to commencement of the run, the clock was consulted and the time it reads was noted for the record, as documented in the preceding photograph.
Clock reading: 7:07
